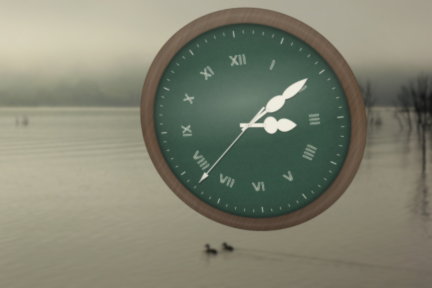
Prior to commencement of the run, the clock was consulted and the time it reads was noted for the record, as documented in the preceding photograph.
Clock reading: 3:09:38
